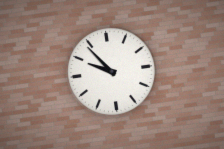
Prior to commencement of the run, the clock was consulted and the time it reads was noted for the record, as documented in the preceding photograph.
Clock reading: 9:54
